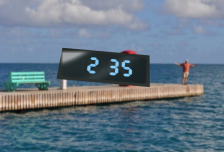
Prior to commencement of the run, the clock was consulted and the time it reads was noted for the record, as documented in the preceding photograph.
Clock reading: 2:35
